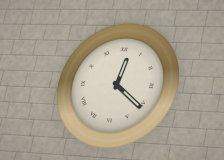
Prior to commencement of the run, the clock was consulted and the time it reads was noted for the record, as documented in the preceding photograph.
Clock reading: 12:21
